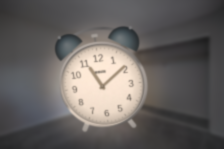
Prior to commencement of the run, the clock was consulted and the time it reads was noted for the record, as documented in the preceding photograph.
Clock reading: 11:09
